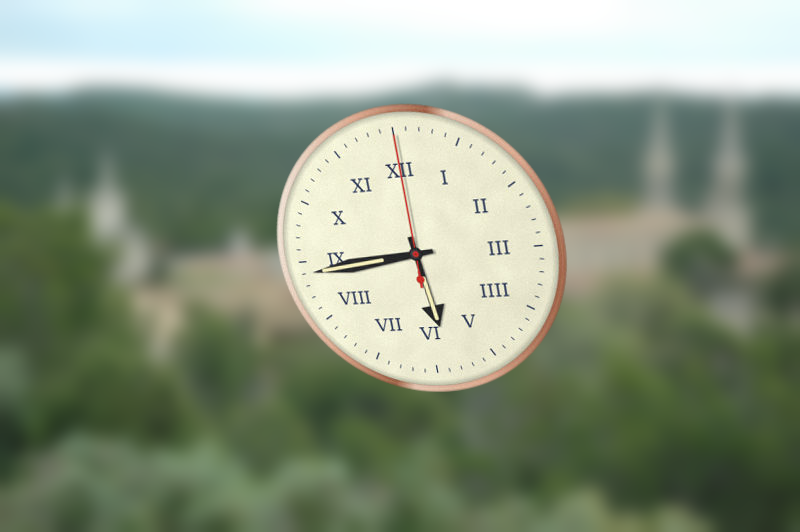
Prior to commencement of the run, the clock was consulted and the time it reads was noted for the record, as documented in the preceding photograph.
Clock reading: 5:44:00
